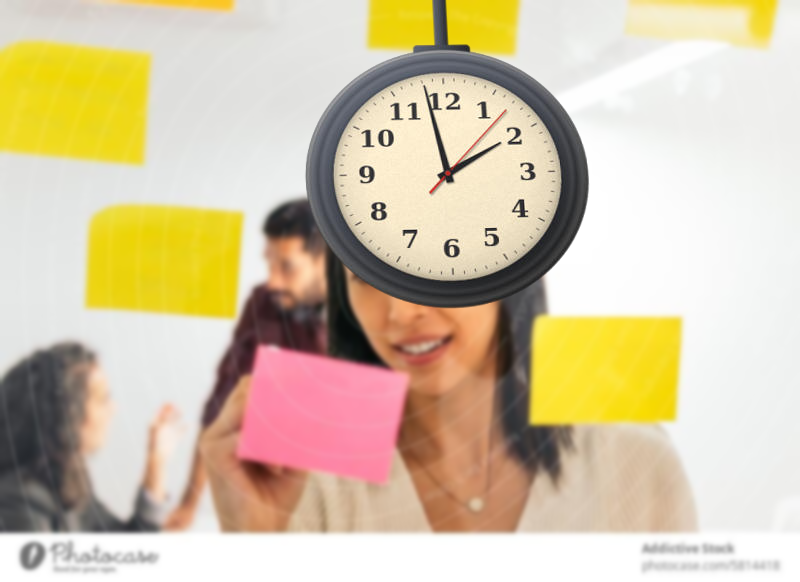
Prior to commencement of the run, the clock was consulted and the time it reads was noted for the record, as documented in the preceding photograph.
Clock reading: 1:58:07
